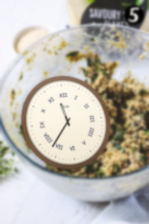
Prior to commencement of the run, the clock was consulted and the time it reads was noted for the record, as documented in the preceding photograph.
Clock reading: 11:37
